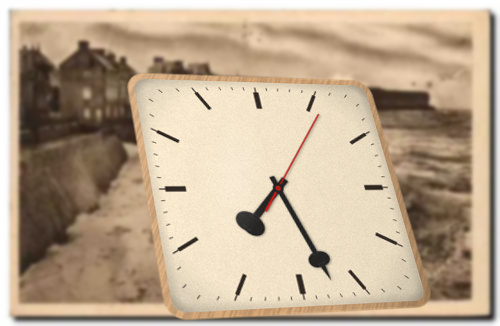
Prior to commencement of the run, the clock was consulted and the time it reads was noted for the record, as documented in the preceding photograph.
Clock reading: 7:27:06
